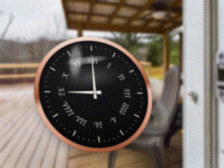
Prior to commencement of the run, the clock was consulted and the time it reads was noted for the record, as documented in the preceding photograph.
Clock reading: 9:00
